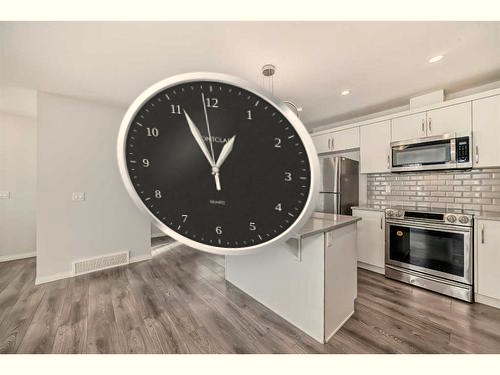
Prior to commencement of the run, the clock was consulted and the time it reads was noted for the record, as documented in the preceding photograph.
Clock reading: 12:55:59
